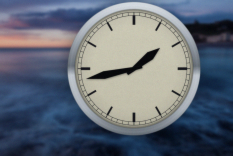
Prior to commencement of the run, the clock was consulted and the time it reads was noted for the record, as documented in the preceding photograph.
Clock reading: 1:43
